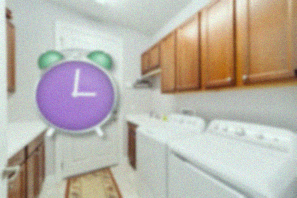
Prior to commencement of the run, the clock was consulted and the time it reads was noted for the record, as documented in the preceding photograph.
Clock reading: 3:01
